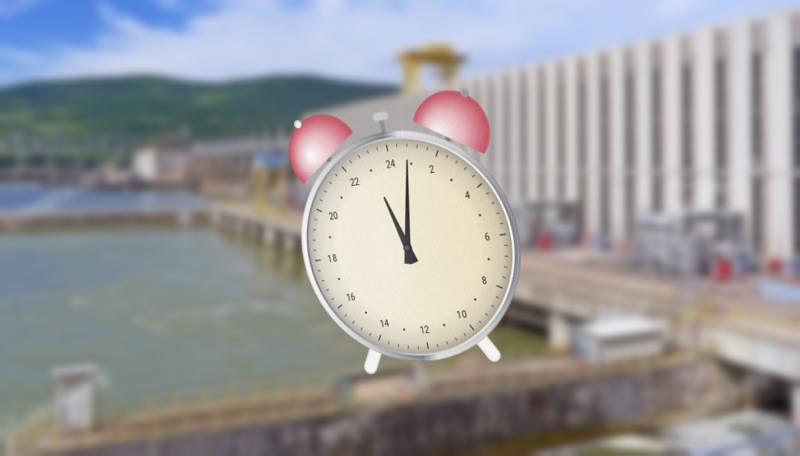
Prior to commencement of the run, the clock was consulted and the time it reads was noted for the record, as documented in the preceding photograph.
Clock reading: 23:02
